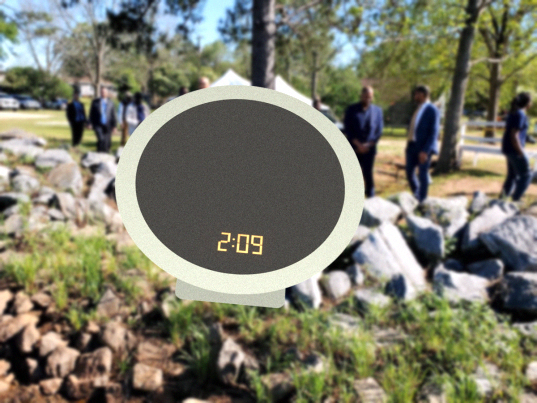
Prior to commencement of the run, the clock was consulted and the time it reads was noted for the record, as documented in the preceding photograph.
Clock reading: 2:09
